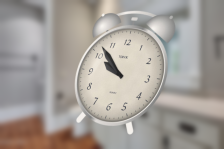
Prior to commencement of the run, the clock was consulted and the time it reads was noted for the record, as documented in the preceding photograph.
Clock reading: 9:52
